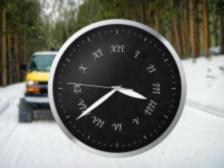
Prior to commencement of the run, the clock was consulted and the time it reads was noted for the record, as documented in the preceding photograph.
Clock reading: 3:38:46
